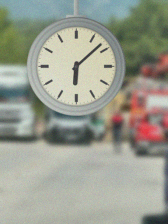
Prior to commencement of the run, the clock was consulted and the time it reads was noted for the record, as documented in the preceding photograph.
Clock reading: 6:08
